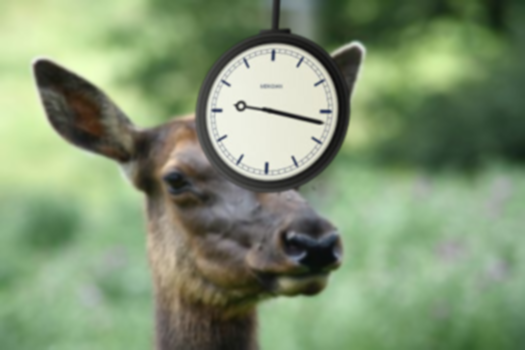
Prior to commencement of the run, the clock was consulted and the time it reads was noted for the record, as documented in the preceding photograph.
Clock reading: 9:17
